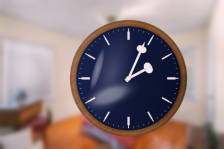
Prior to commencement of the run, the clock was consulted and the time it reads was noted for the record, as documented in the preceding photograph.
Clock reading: 2:04
